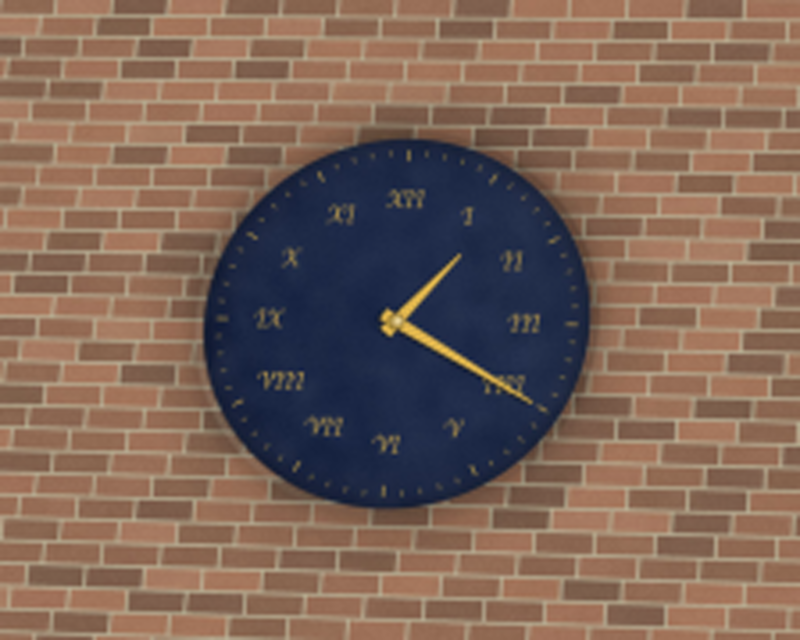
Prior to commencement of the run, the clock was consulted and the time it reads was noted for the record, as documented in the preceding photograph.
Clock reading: 1:20
